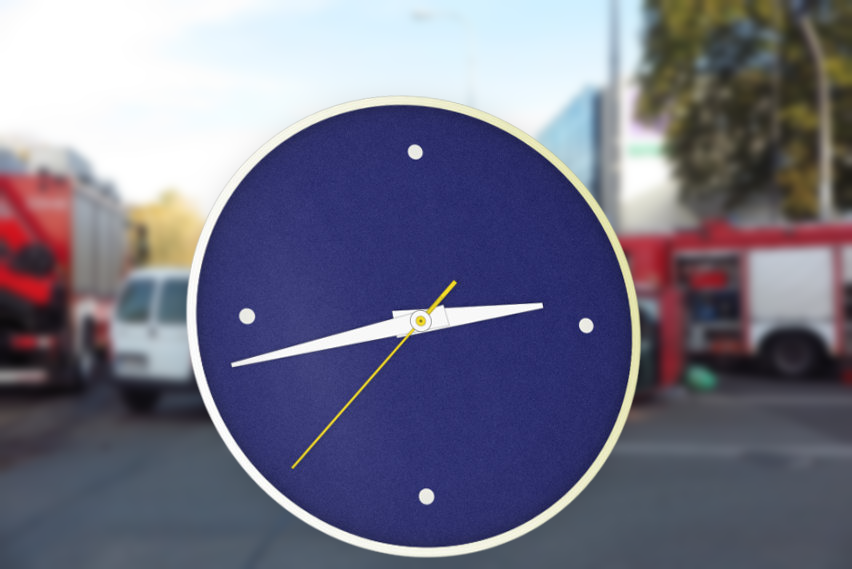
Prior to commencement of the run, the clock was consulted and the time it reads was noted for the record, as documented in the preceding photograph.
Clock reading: 2:42:37
